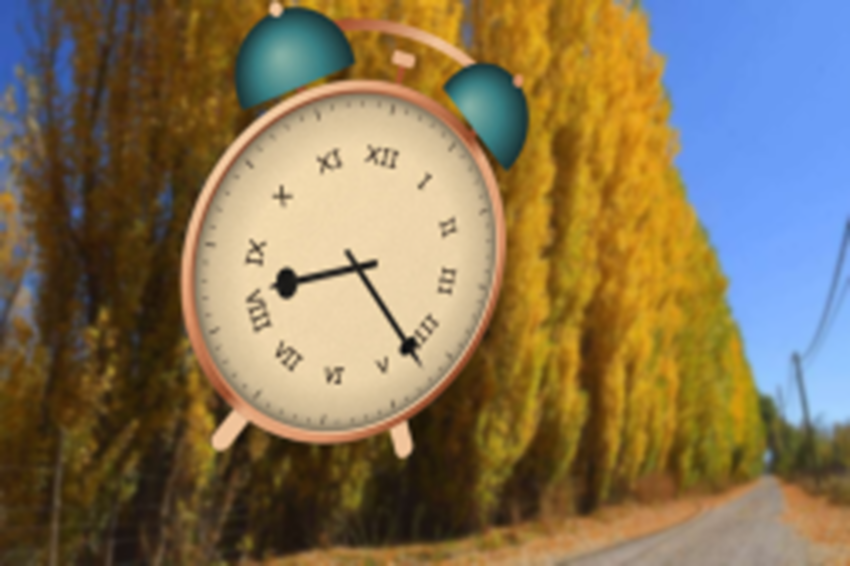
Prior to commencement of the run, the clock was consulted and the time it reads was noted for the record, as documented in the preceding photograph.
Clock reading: 8:22
